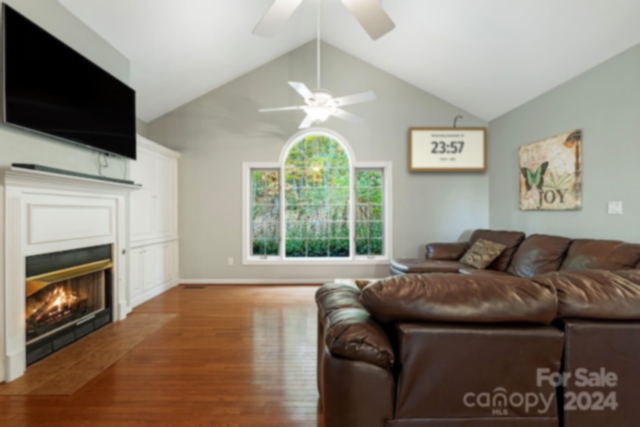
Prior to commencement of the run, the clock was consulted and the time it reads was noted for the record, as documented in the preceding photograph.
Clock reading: 23:57
